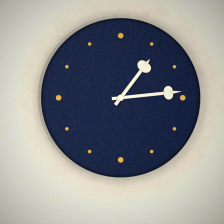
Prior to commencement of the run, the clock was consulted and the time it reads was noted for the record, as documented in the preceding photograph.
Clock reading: 1:14
